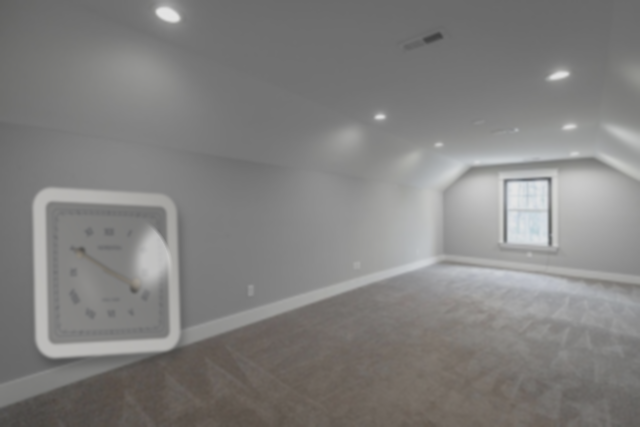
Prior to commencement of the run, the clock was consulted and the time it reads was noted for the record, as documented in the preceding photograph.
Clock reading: 3:50
